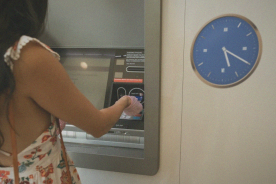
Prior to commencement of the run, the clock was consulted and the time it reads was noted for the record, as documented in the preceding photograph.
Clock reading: 5:20
